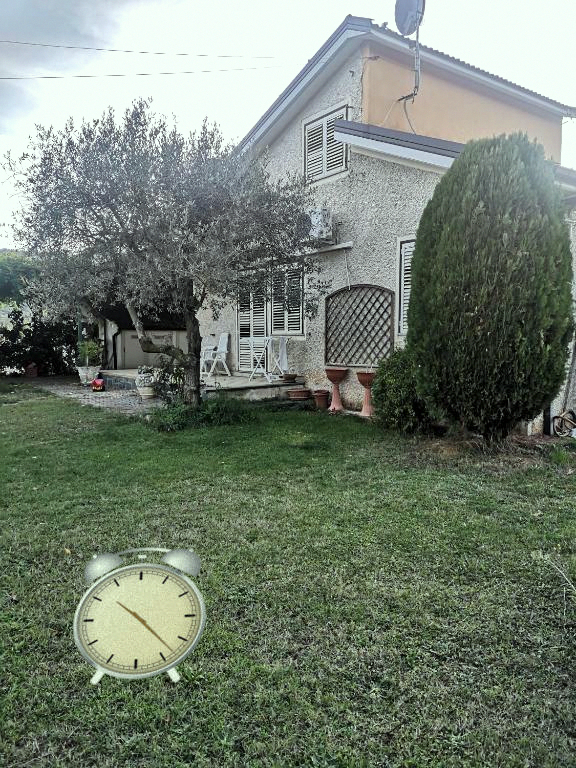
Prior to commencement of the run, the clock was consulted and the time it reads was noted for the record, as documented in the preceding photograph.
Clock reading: 10:23
